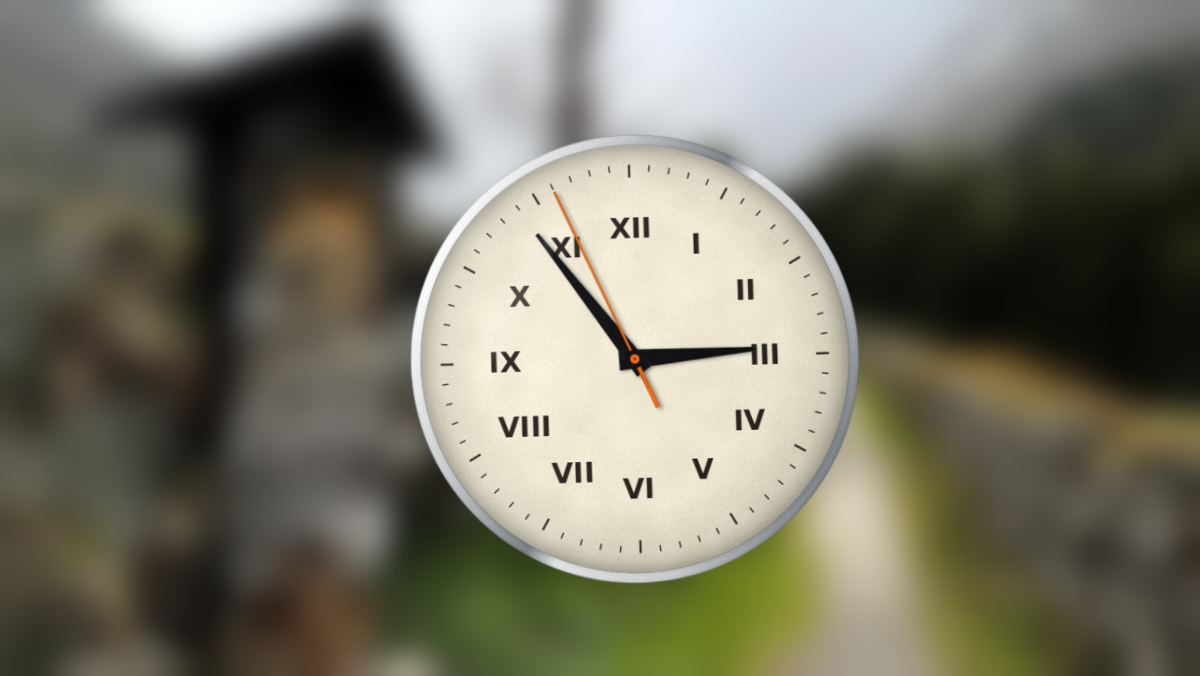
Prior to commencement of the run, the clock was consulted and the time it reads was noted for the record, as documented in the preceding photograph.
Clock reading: 2:53:56
